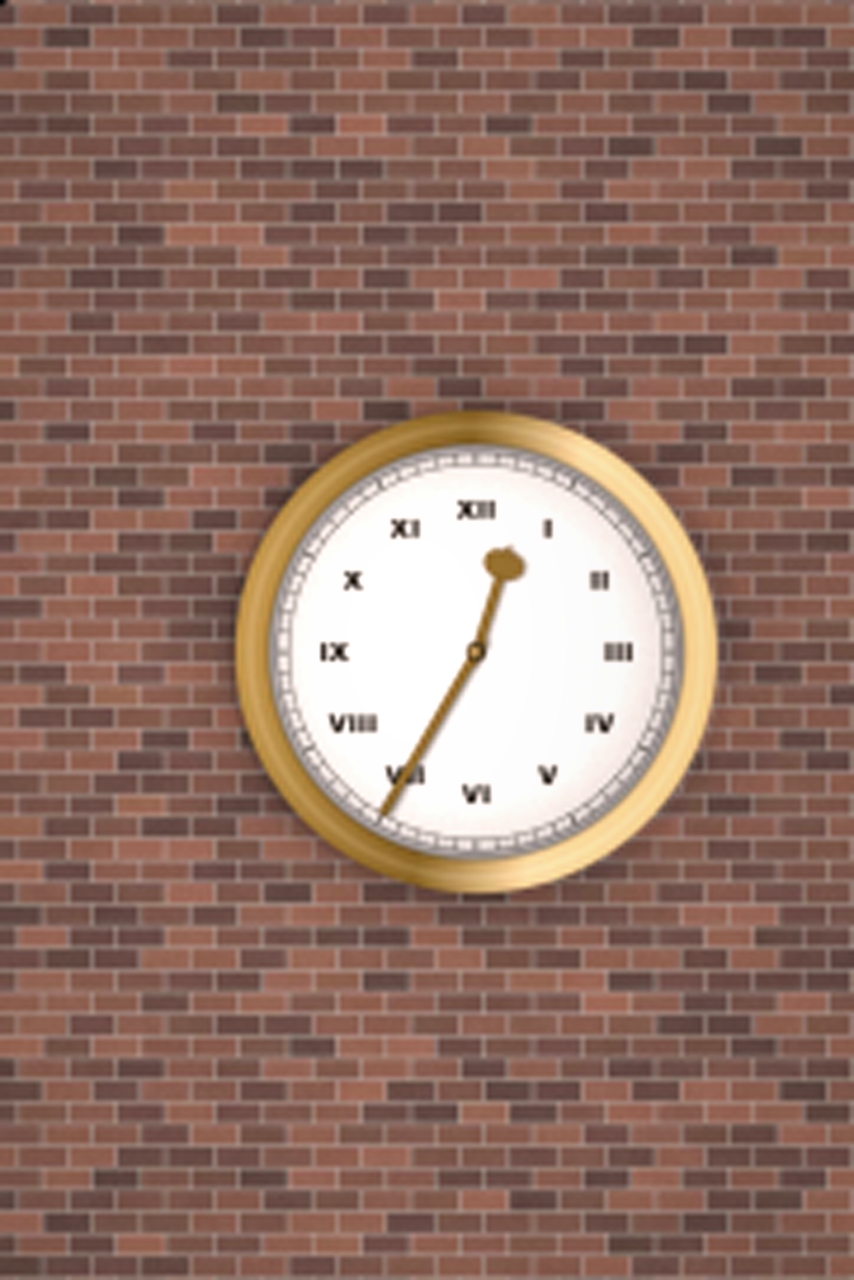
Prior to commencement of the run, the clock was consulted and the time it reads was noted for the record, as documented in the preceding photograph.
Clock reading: 12:35
